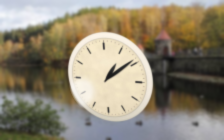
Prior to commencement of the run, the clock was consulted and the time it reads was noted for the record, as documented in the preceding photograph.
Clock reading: 1:09
